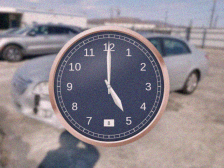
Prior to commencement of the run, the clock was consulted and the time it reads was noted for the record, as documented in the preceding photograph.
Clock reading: 5:00
